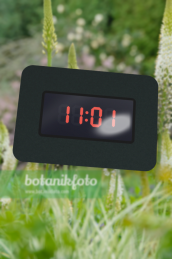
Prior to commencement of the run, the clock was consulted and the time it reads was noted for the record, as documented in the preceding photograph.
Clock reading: 11:01
